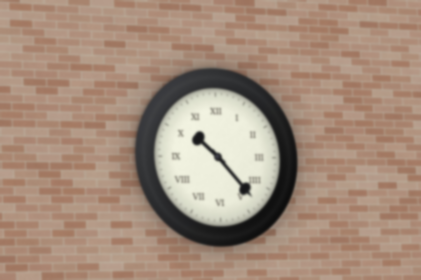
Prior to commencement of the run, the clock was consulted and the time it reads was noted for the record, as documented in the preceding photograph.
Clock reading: 10:23
